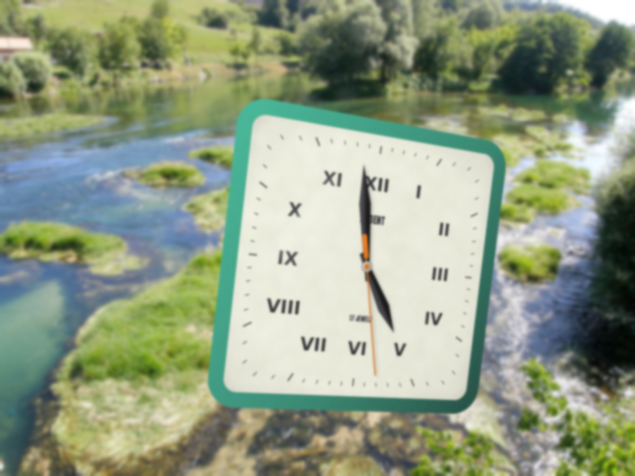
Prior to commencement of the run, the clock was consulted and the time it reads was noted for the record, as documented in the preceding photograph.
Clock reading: 4:58:28
